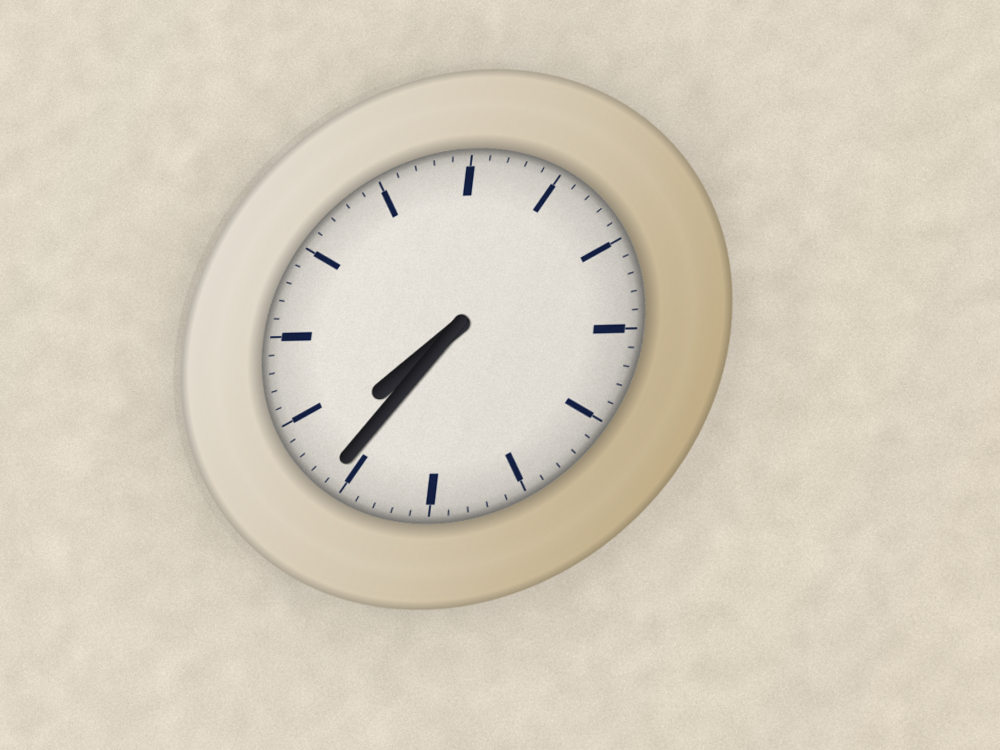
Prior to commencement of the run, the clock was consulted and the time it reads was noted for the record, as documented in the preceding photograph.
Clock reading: 7:36
